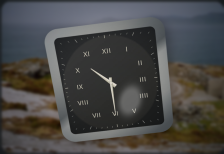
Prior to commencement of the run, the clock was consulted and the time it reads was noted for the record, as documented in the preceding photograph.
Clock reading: 10:30
